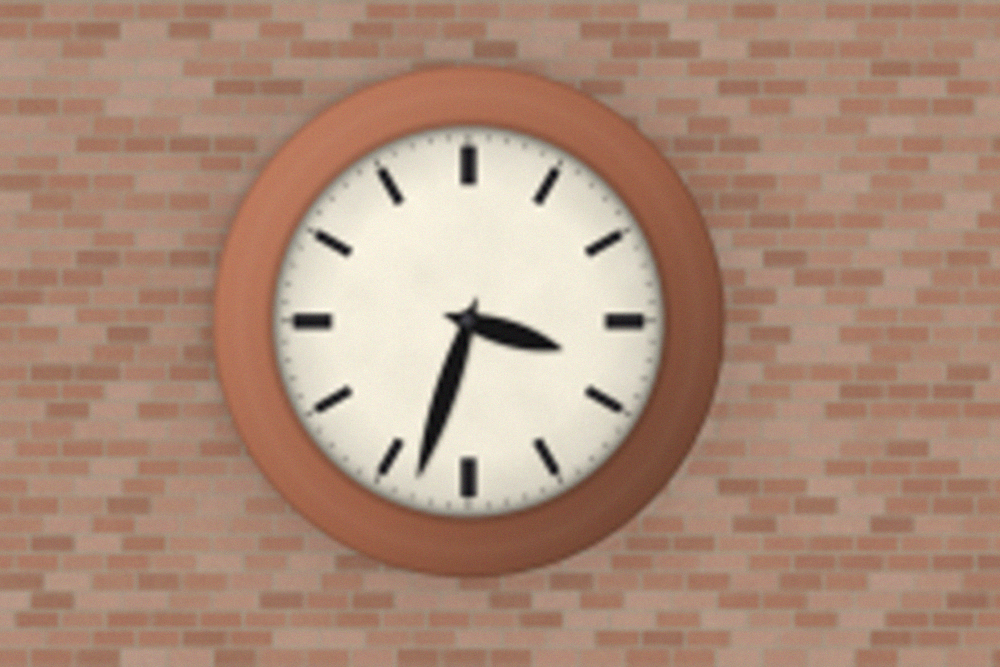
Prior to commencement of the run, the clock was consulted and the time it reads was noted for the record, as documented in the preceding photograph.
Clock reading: 3:33
